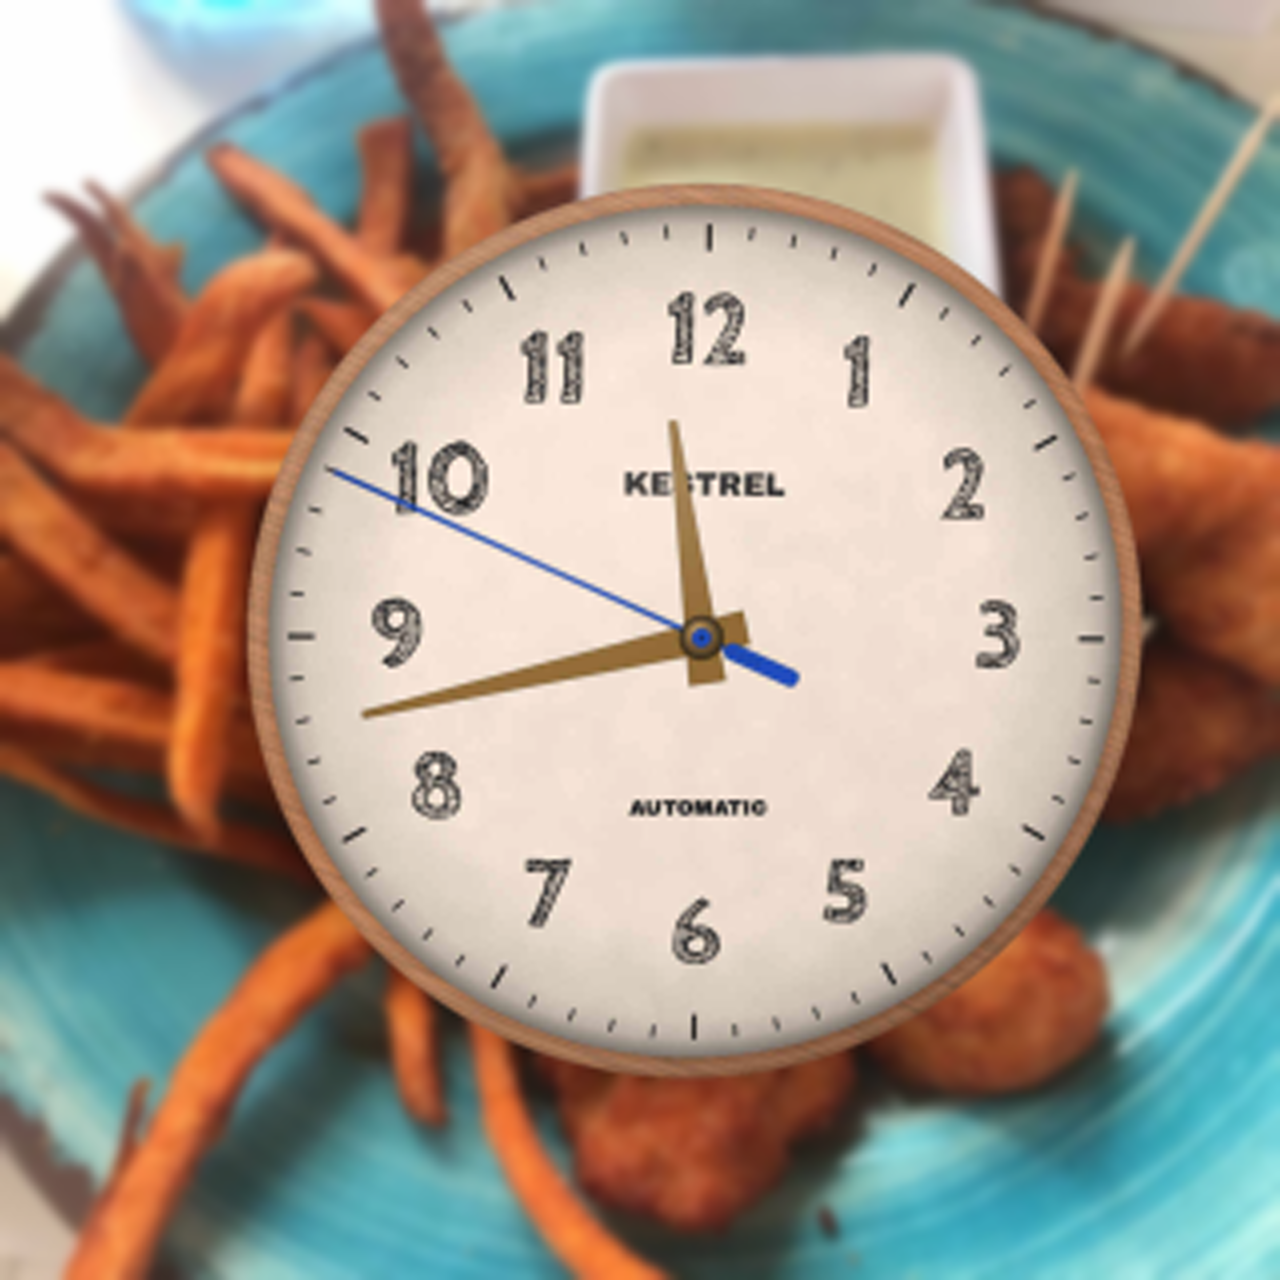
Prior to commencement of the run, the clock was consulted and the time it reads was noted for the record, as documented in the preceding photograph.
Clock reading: 11:42:49
